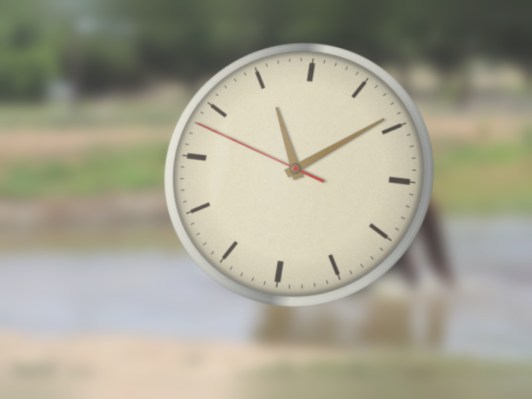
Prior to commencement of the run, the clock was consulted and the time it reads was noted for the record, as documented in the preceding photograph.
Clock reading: 11:08:48
